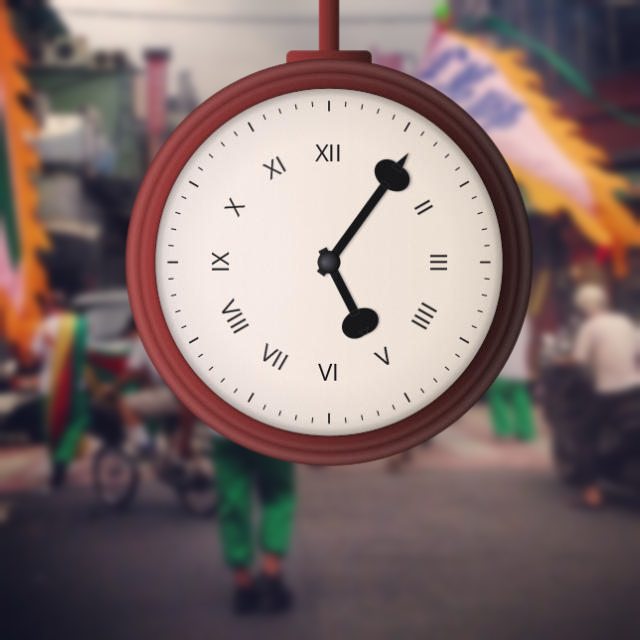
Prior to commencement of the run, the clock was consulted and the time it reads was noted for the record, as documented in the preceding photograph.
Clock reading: 5:06
